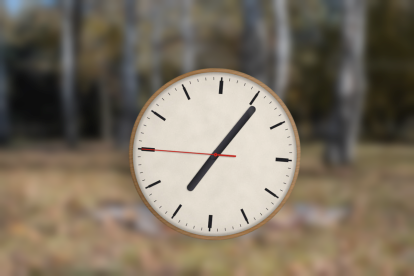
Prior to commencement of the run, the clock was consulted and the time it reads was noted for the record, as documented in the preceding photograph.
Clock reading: 7:05:45
